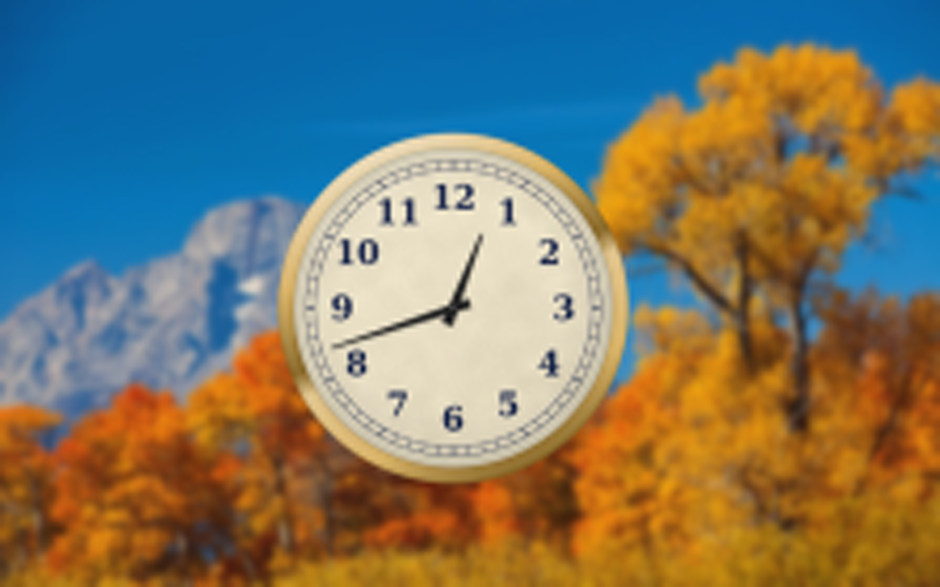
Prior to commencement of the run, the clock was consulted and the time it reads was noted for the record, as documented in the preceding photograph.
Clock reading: 12:42
